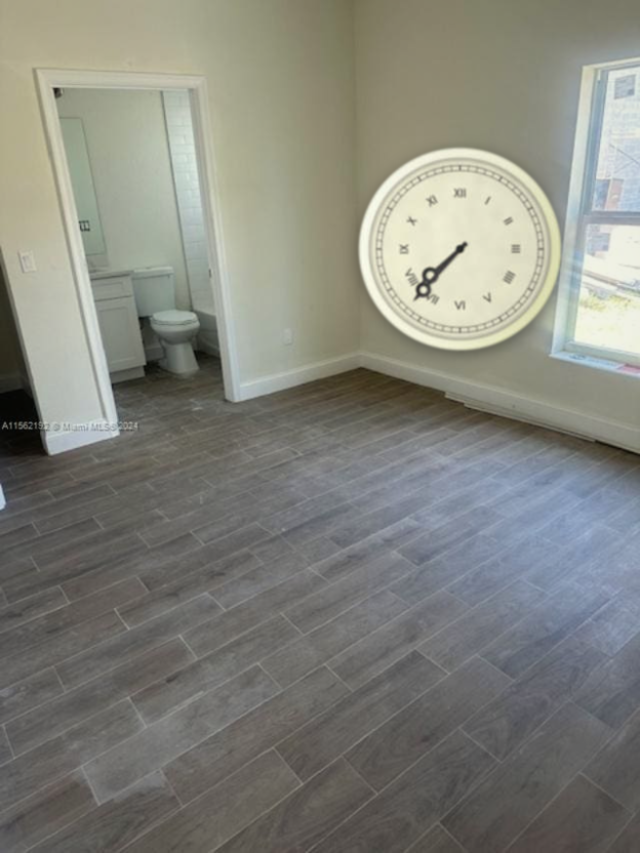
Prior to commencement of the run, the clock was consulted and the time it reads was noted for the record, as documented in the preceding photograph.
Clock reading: 7:37
